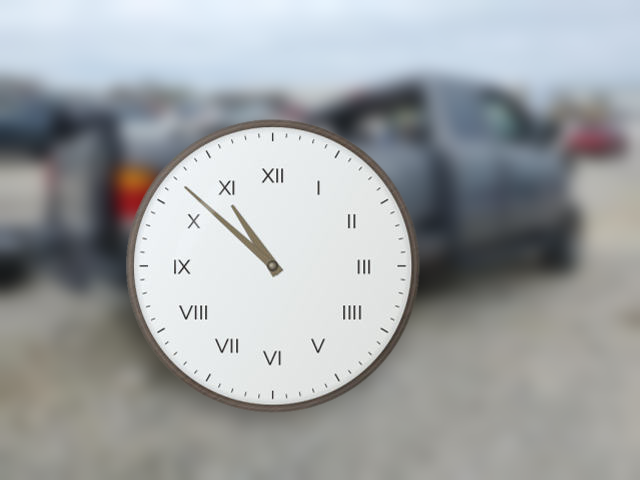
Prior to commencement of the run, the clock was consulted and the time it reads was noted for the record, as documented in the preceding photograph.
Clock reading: 10:52
